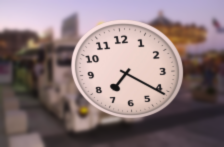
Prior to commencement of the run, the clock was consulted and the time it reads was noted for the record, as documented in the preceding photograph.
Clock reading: 7:21
